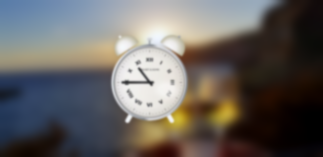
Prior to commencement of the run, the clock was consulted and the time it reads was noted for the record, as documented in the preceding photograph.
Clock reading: 10:45
